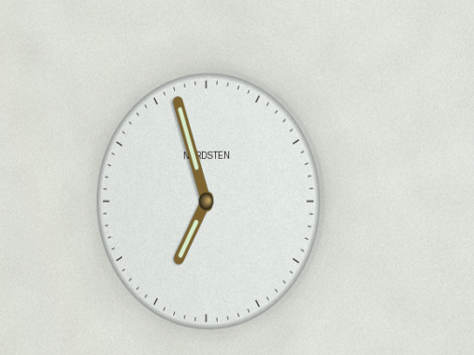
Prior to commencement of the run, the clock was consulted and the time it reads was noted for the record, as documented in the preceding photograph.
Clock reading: 6:57
